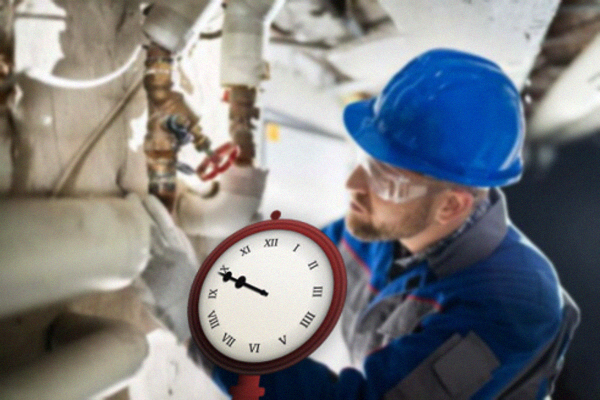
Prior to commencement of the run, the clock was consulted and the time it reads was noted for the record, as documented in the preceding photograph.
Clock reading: 9:49
